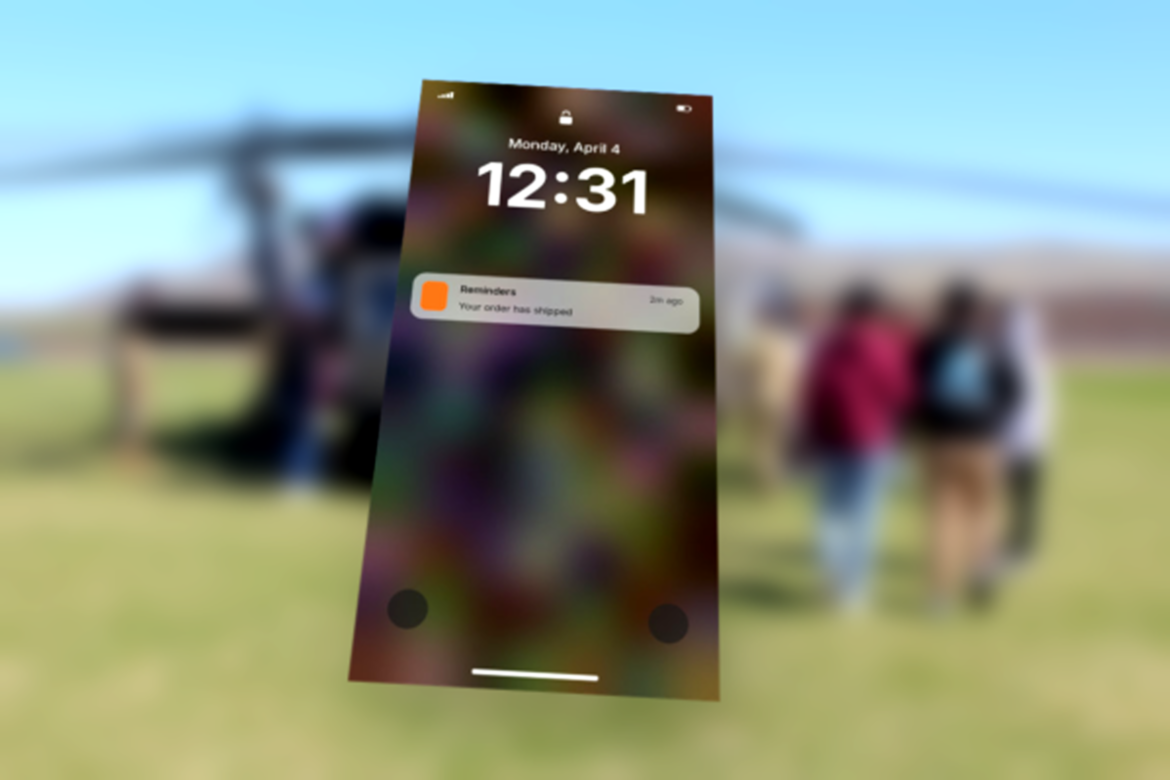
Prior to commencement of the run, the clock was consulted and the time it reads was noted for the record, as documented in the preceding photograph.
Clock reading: 12:31
